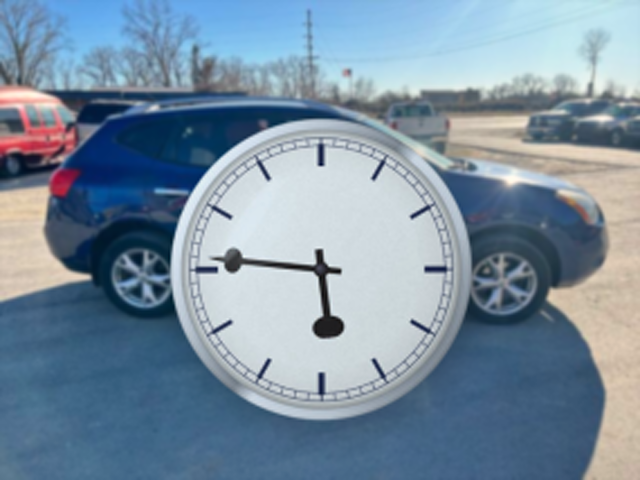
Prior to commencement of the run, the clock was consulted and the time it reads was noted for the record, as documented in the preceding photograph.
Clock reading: 5:46
